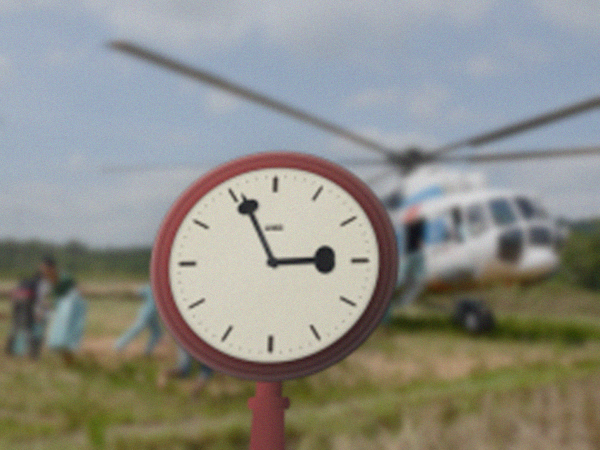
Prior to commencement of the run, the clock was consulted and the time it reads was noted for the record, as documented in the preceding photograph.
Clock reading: 2:56
